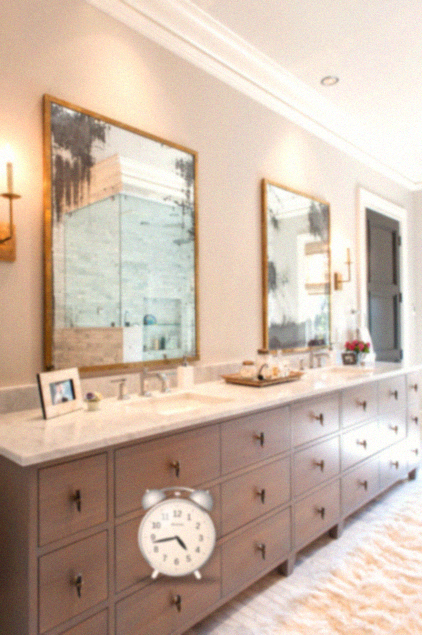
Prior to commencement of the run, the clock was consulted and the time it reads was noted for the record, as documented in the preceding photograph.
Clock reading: 4:43
